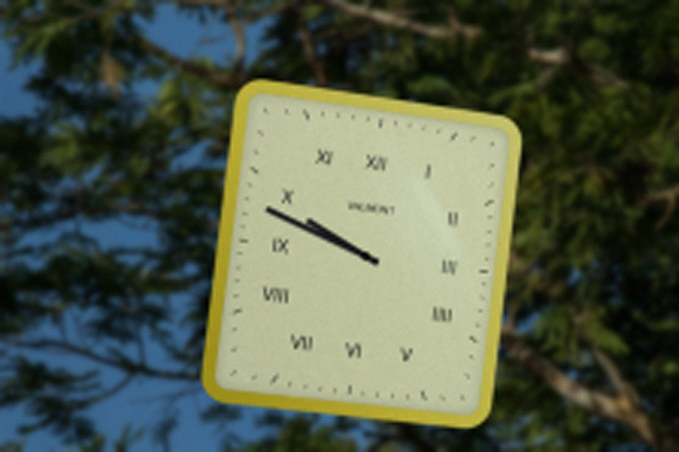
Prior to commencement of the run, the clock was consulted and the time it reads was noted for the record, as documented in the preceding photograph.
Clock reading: 9:48
